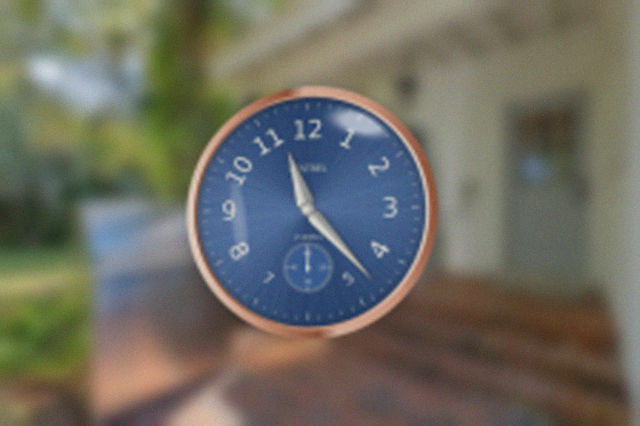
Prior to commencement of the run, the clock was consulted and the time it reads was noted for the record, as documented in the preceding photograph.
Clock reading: 11:23
